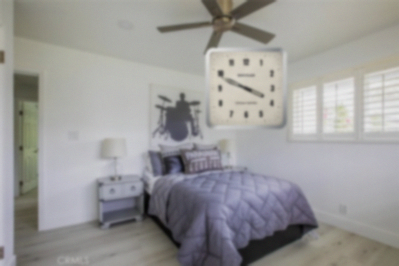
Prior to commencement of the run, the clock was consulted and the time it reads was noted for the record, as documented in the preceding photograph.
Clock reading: 3:49
